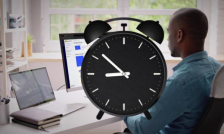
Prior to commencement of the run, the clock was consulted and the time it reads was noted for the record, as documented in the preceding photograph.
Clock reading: 8:52
